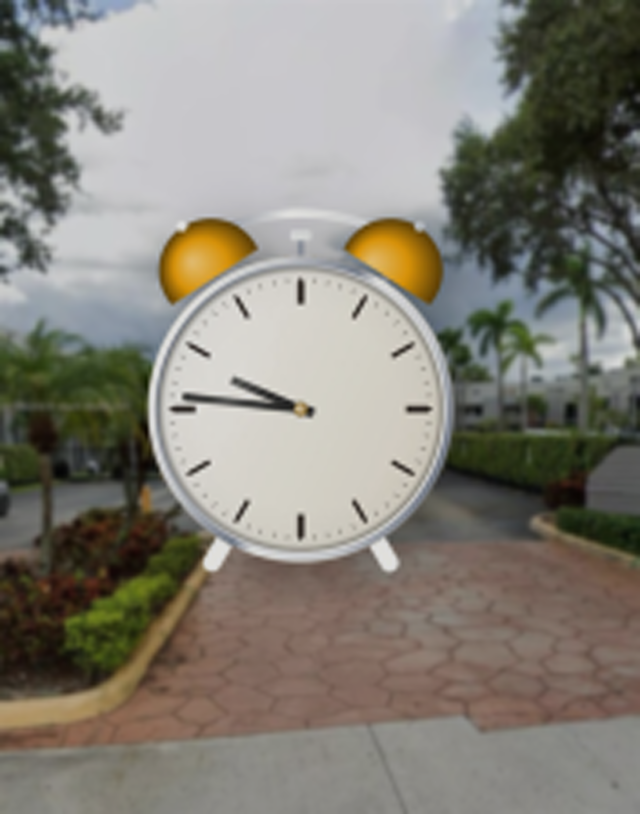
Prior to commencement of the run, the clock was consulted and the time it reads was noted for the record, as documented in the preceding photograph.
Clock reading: 9:46
